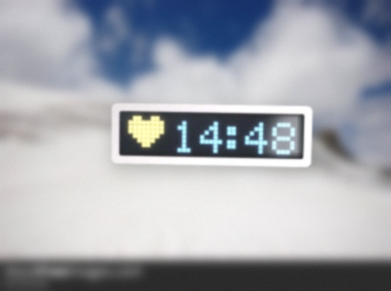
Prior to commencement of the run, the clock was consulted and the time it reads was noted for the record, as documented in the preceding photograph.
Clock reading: 14:48
